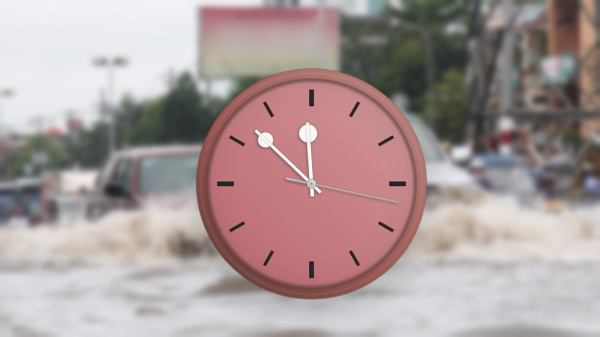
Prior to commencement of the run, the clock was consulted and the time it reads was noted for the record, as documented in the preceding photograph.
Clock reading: 11:52:17
